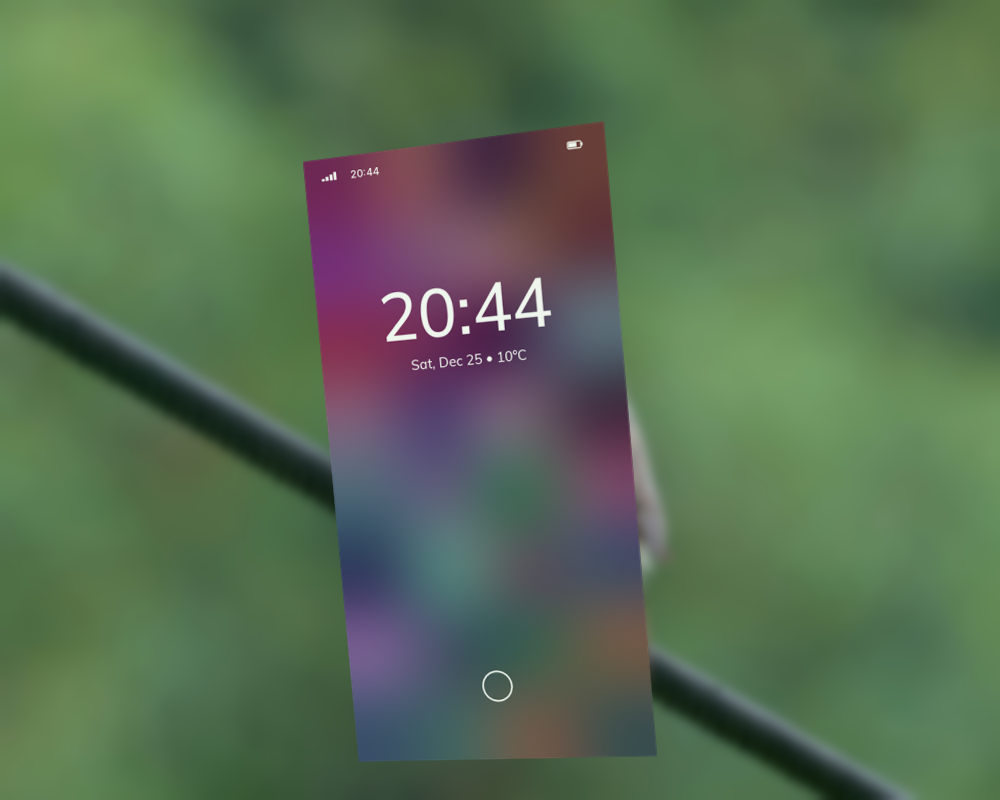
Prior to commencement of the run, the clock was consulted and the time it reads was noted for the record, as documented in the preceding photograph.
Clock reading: 20:44
